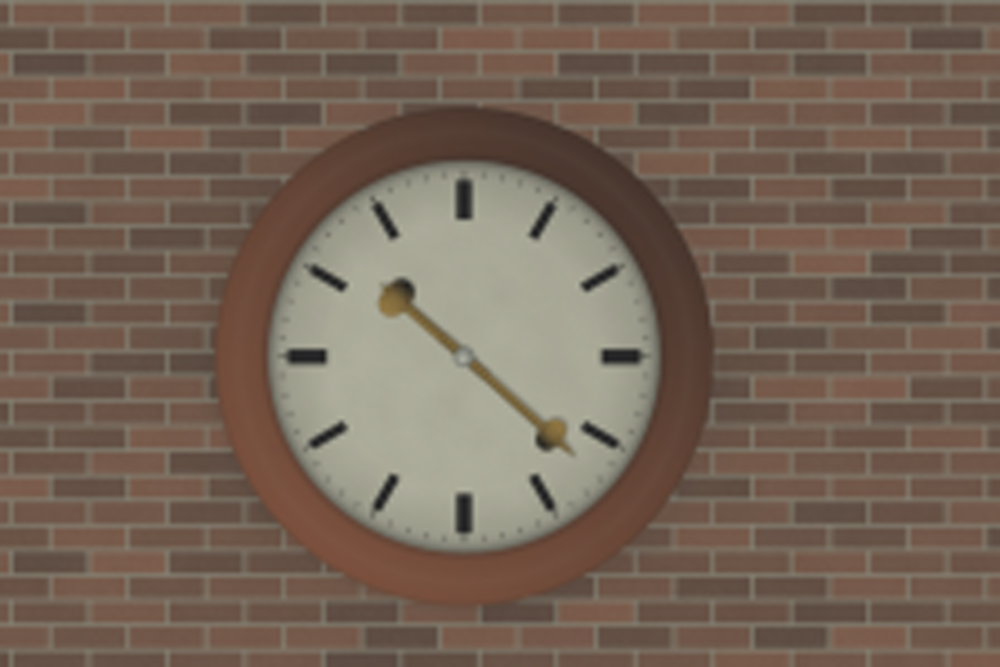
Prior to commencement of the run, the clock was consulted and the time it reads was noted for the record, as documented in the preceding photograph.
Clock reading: 10:22
